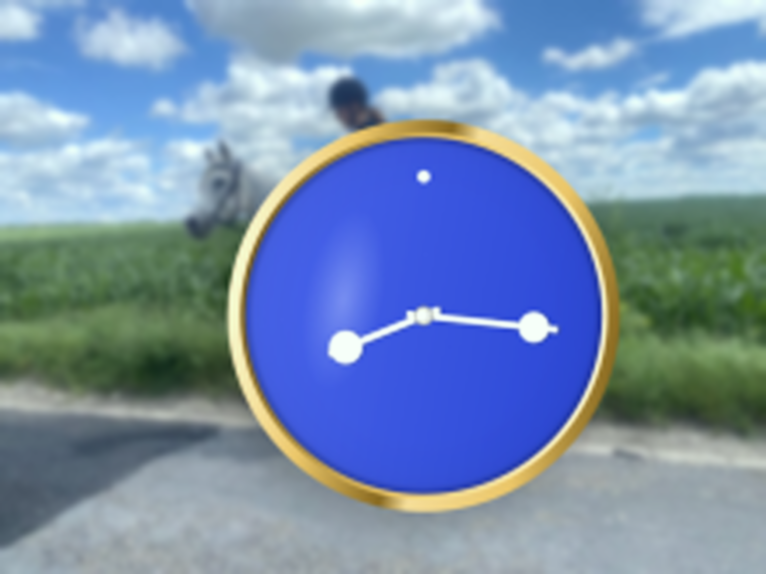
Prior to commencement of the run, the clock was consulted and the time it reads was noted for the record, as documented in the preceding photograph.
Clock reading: 8:16
